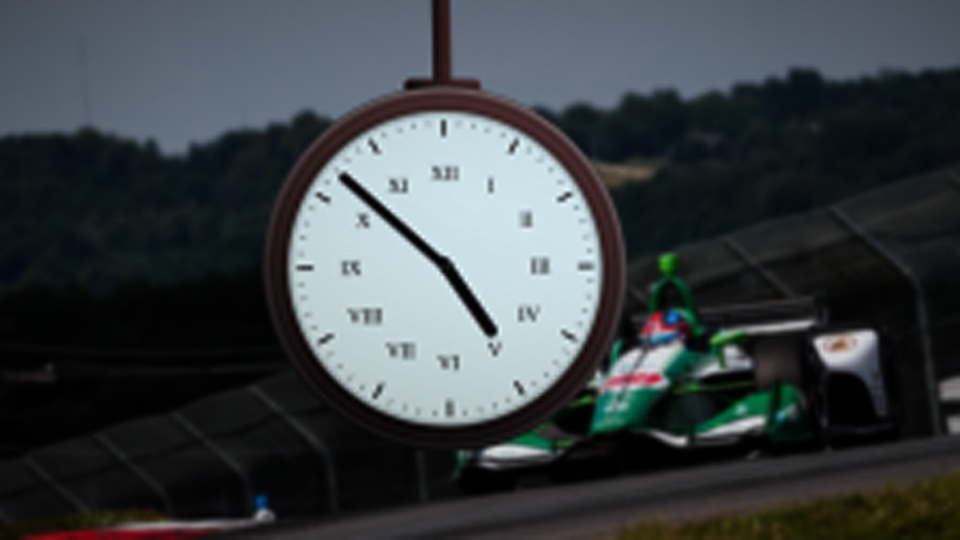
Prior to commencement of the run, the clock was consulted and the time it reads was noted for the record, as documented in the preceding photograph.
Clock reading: 4:52
